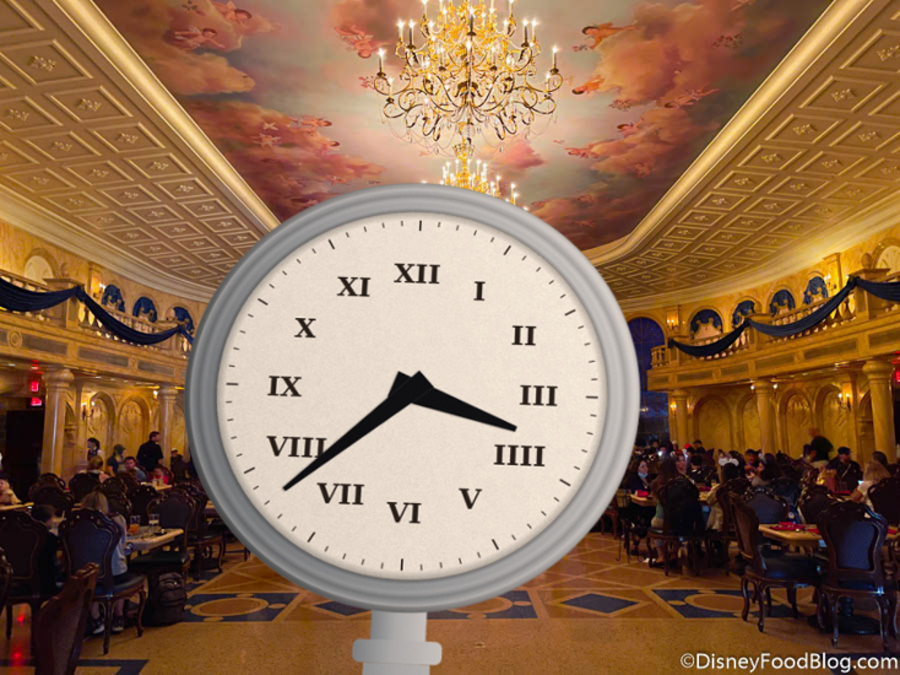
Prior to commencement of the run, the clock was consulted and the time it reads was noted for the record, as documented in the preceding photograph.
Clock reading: 3:38
